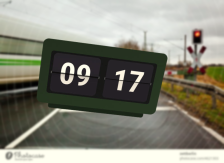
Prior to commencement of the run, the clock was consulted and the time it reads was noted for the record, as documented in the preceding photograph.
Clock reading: 9:17
